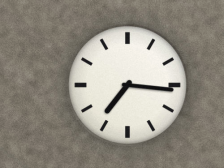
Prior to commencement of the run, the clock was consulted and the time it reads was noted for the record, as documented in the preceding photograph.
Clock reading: 7:16
